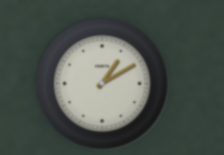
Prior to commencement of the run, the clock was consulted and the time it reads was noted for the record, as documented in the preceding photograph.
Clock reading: 1:10
